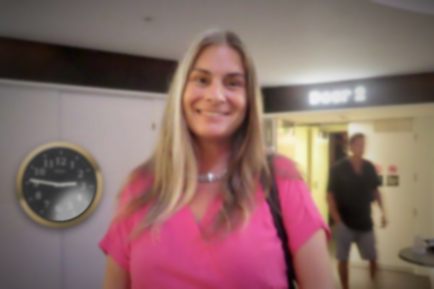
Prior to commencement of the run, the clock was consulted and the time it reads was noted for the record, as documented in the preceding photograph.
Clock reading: 2:46
